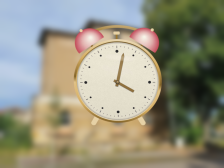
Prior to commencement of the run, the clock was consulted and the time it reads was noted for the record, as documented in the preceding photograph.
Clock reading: 4:02
